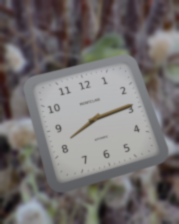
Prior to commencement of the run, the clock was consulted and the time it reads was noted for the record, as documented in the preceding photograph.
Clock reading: 8:14
